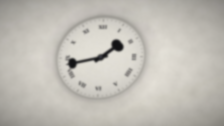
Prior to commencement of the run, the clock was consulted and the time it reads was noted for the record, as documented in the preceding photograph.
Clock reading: 1:43
